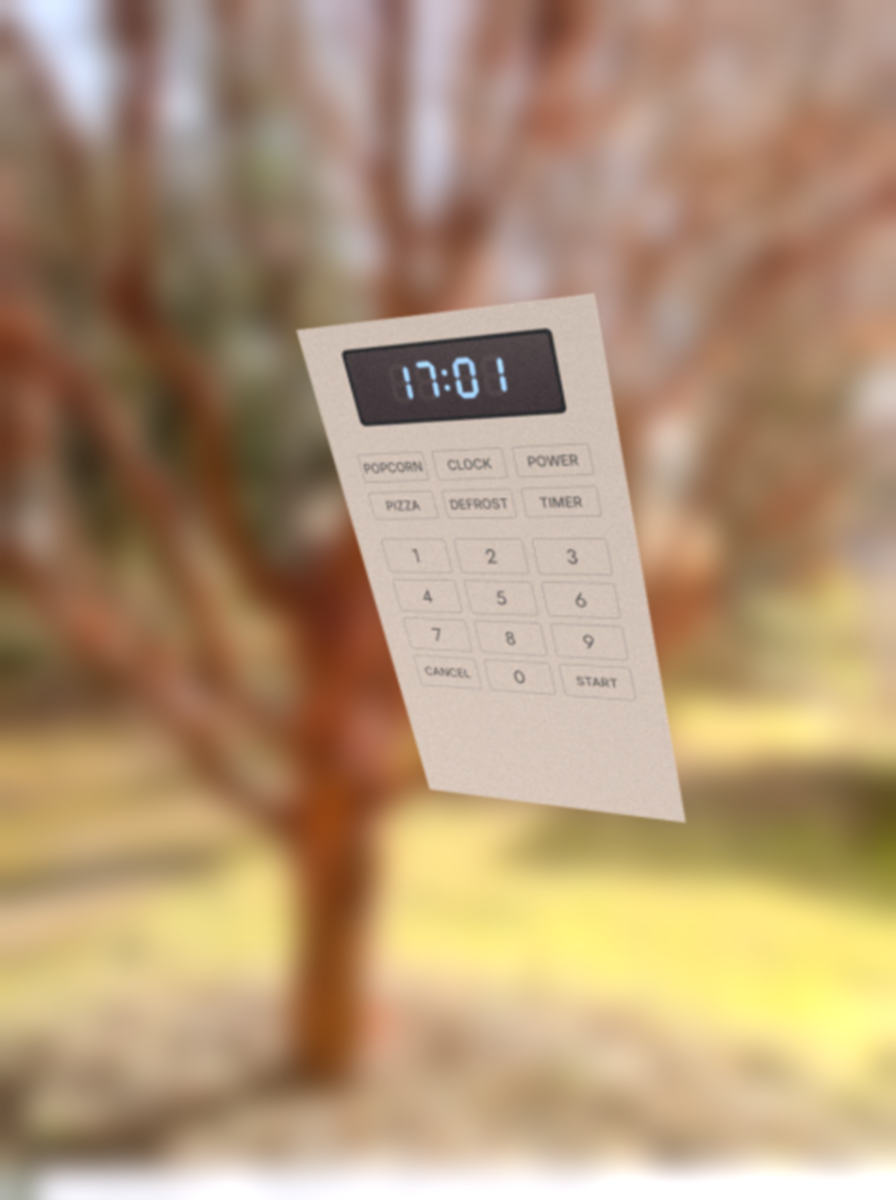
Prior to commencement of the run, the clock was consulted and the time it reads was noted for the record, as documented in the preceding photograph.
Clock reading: 17:01
